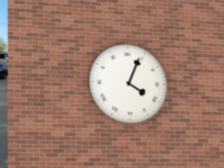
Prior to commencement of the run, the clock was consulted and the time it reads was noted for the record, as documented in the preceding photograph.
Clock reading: 4:04
